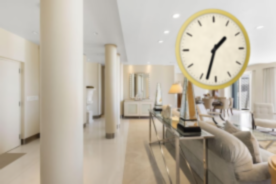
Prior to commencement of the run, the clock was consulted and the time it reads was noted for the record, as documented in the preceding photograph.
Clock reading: 1:33
